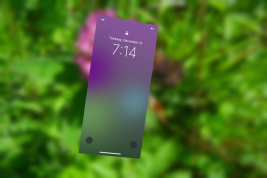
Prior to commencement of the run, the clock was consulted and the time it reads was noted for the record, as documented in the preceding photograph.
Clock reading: 7:14
